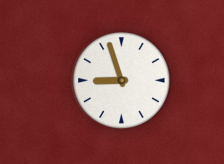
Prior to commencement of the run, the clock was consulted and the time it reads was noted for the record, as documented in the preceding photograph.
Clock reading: 8:57
